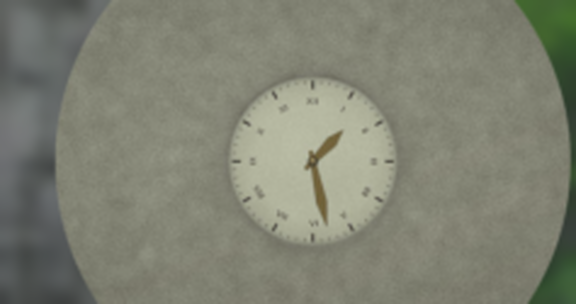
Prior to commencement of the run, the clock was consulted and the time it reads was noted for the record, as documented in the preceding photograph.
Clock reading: 1:28
